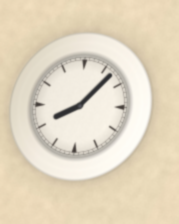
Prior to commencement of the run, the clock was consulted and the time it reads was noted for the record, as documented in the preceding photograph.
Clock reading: 8:07
